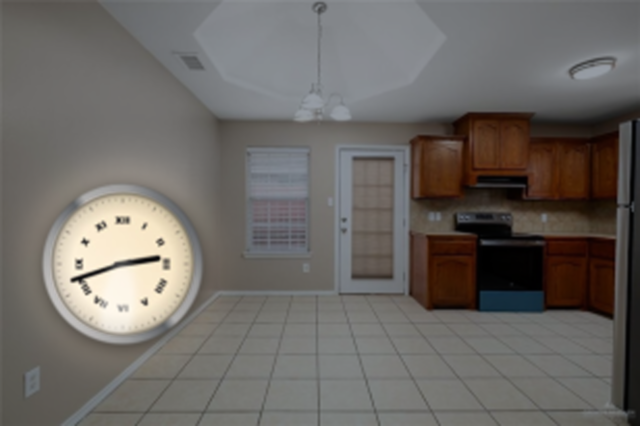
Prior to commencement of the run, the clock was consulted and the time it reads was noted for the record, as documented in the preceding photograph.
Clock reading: 2:42
